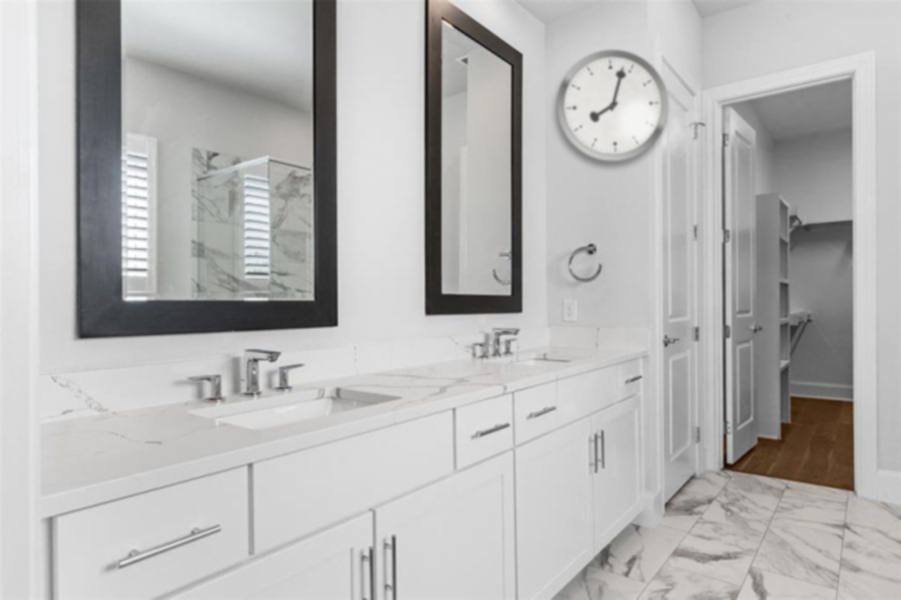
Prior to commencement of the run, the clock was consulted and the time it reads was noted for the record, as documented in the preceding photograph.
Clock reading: 8:03
